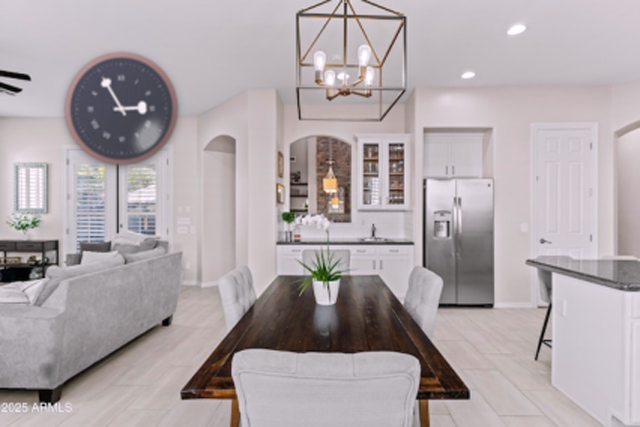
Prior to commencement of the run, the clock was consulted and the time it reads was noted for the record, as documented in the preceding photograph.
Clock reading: 2:55
